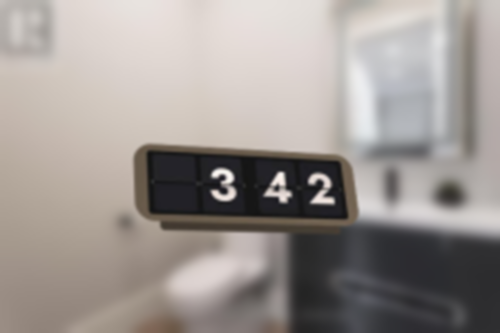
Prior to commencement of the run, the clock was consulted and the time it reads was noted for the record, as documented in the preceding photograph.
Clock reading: 3:42
